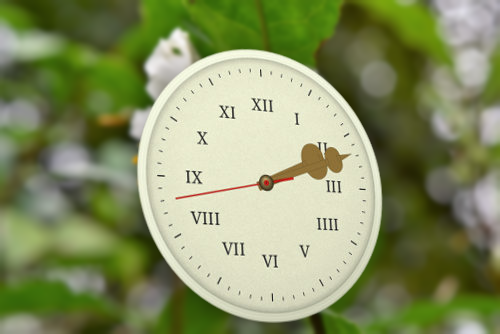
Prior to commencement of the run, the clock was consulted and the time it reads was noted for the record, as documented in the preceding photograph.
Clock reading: 2:11:43
